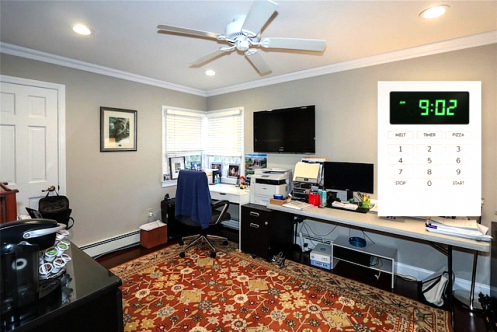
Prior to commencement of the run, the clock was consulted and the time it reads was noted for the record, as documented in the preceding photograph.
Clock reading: 9:02
